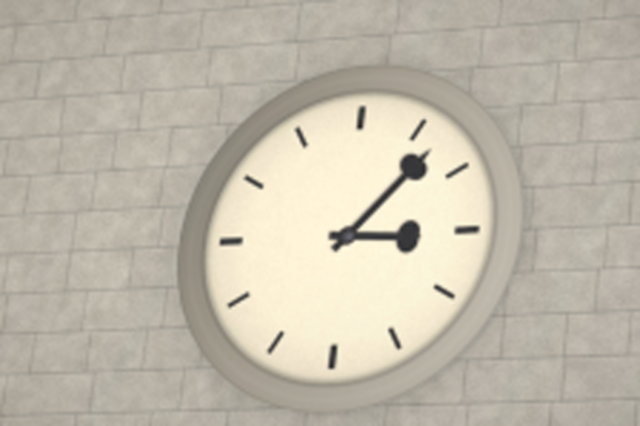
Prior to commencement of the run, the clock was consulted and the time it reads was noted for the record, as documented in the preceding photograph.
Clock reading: 3:07
